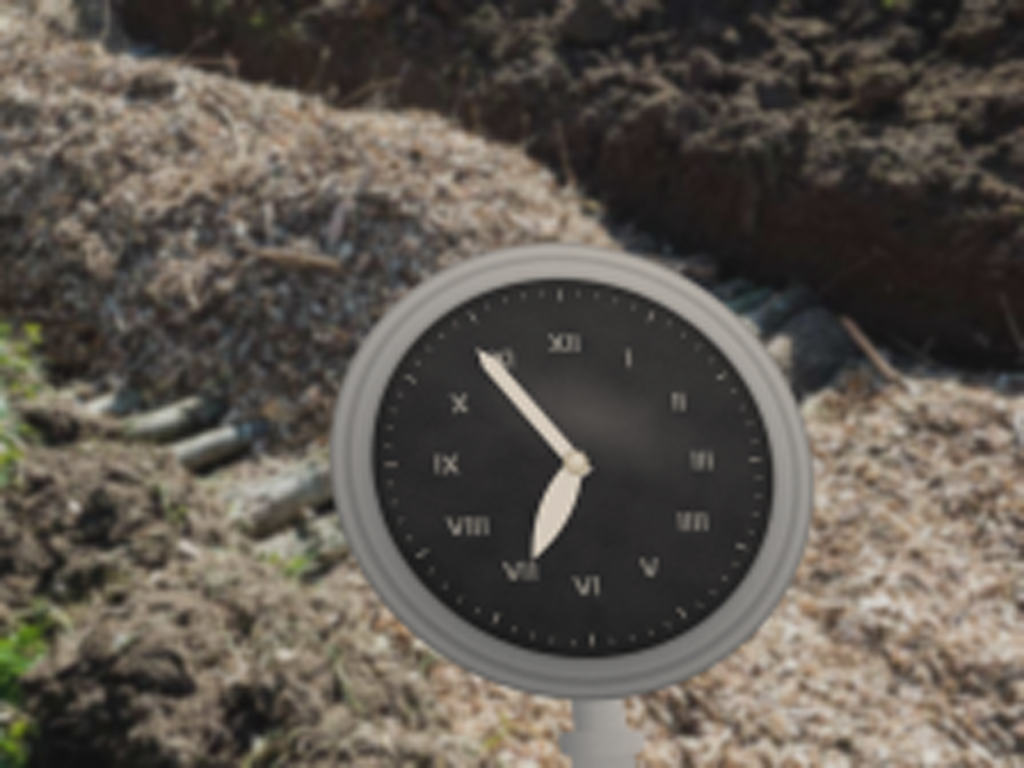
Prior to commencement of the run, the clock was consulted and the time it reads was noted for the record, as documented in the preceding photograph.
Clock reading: 6:54
